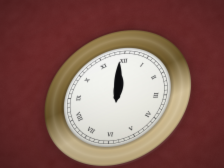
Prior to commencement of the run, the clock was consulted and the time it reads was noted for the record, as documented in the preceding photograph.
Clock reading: 11:59
